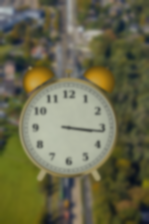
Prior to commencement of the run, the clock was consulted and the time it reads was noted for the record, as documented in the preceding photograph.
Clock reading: 3:16
